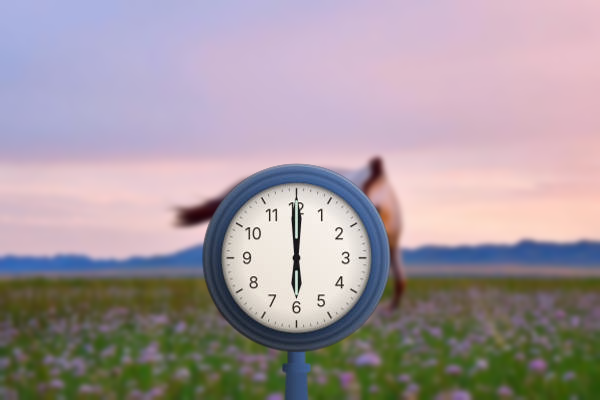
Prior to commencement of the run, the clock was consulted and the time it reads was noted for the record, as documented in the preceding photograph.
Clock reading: 6:00
